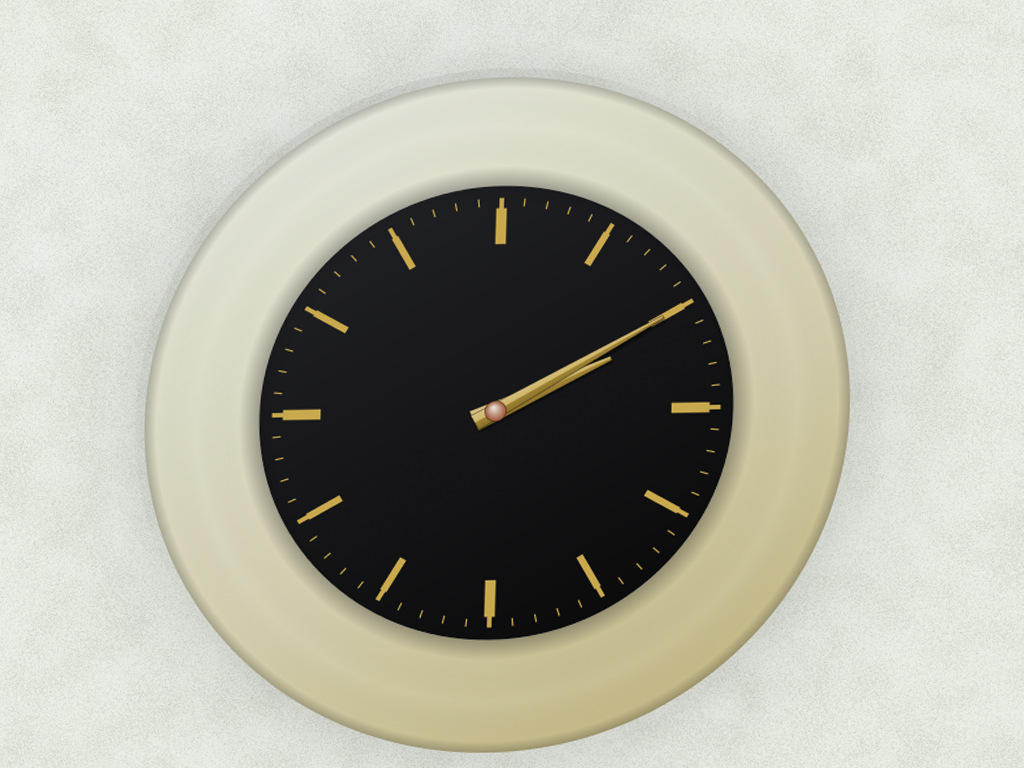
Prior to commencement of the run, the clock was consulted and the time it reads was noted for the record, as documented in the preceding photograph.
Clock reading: 2:10
